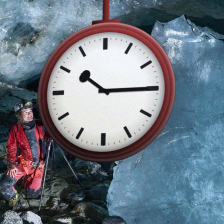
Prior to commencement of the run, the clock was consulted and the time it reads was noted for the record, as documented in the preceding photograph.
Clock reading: 10:15
